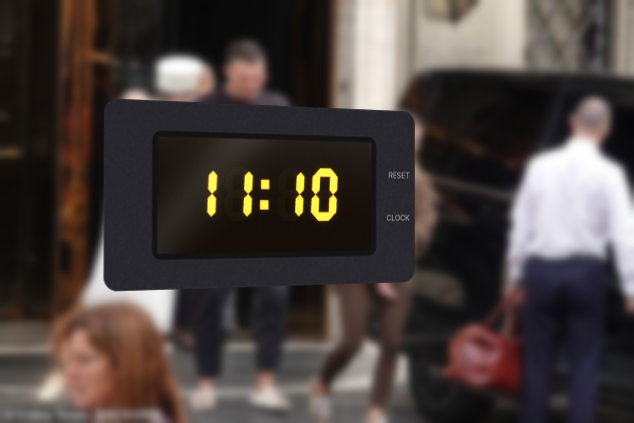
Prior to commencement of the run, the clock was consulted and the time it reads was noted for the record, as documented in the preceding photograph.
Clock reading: 11:10
